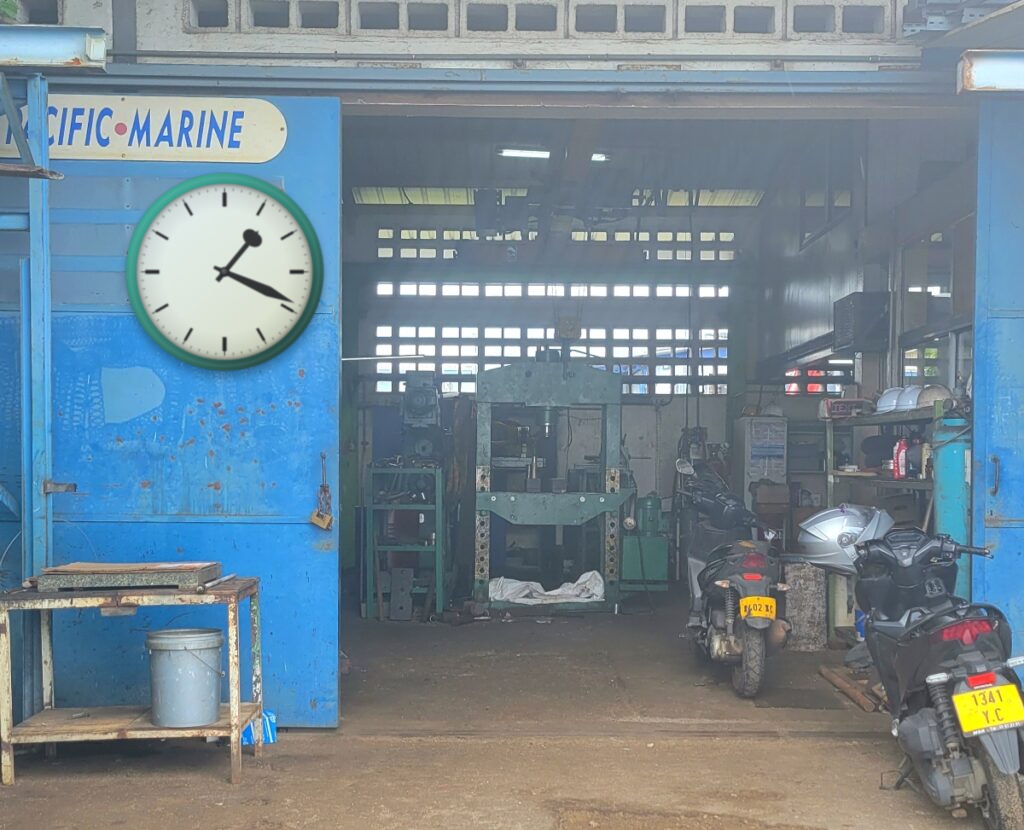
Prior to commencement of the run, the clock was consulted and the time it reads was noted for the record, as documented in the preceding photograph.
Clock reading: 1:19
